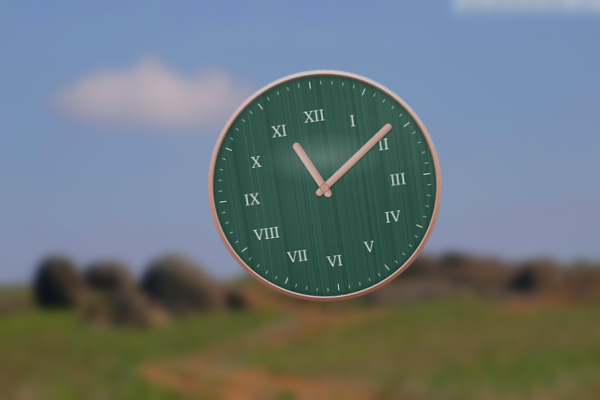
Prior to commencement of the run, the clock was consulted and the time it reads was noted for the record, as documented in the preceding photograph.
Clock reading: 11:09
